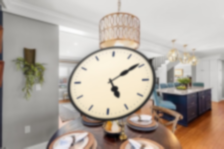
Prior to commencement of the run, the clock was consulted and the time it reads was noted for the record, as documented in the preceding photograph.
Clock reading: 5:09
